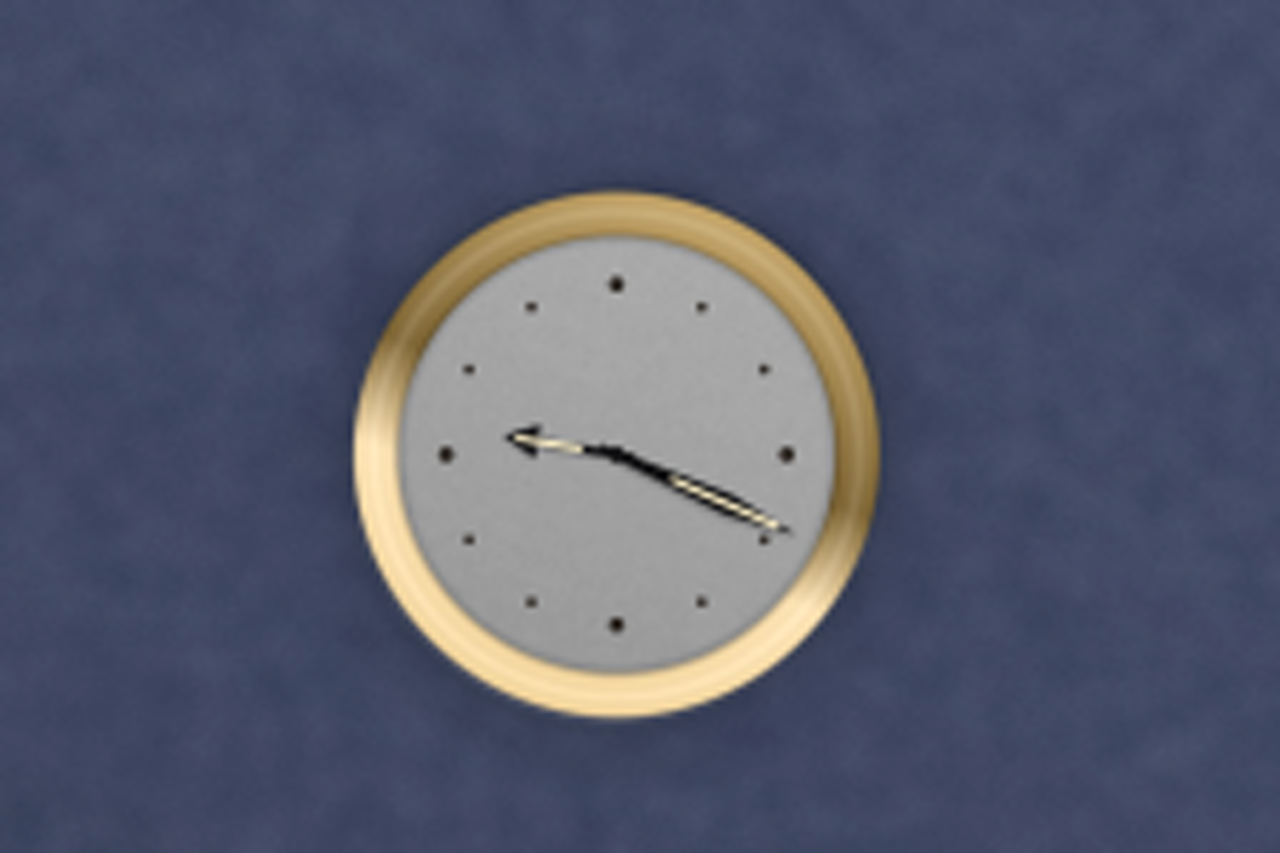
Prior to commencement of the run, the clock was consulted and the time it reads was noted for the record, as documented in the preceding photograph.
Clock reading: 9:19
